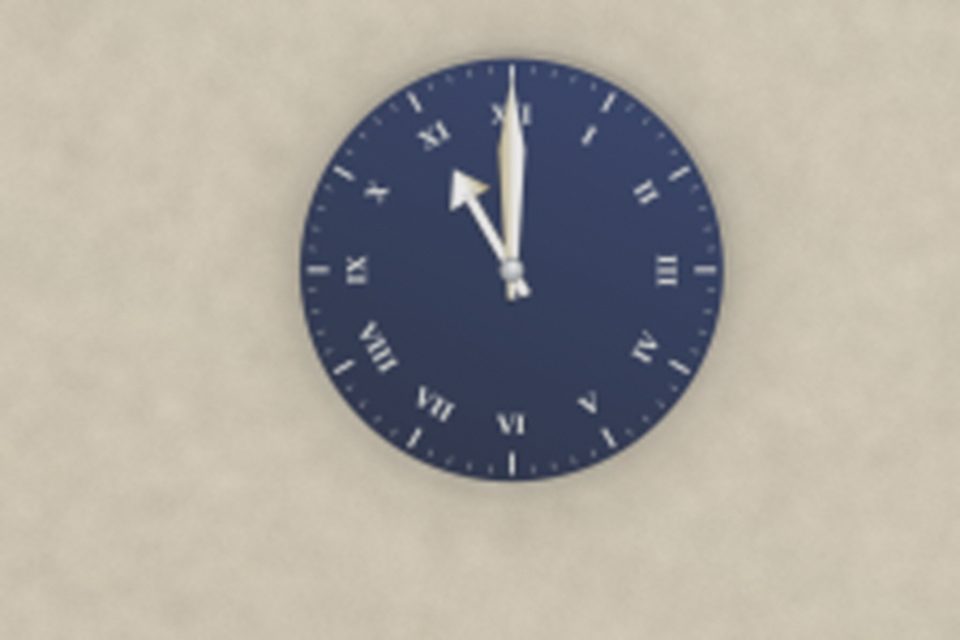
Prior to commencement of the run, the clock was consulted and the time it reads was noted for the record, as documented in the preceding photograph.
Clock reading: 11:00
